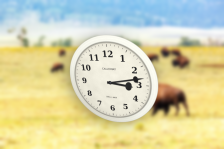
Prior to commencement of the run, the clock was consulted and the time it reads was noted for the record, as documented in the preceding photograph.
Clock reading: 3:13
